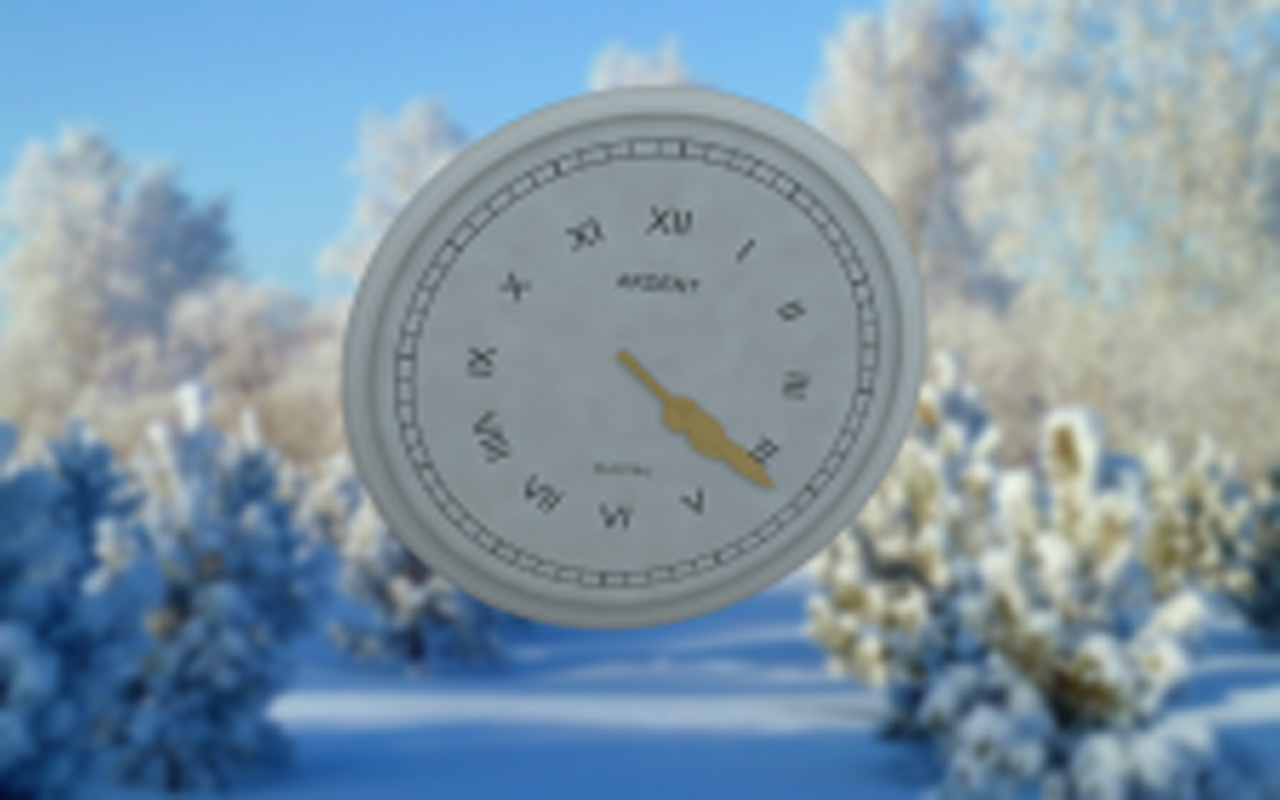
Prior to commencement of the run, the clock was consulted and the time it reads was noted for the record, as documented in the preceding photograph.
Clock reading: 4:21
